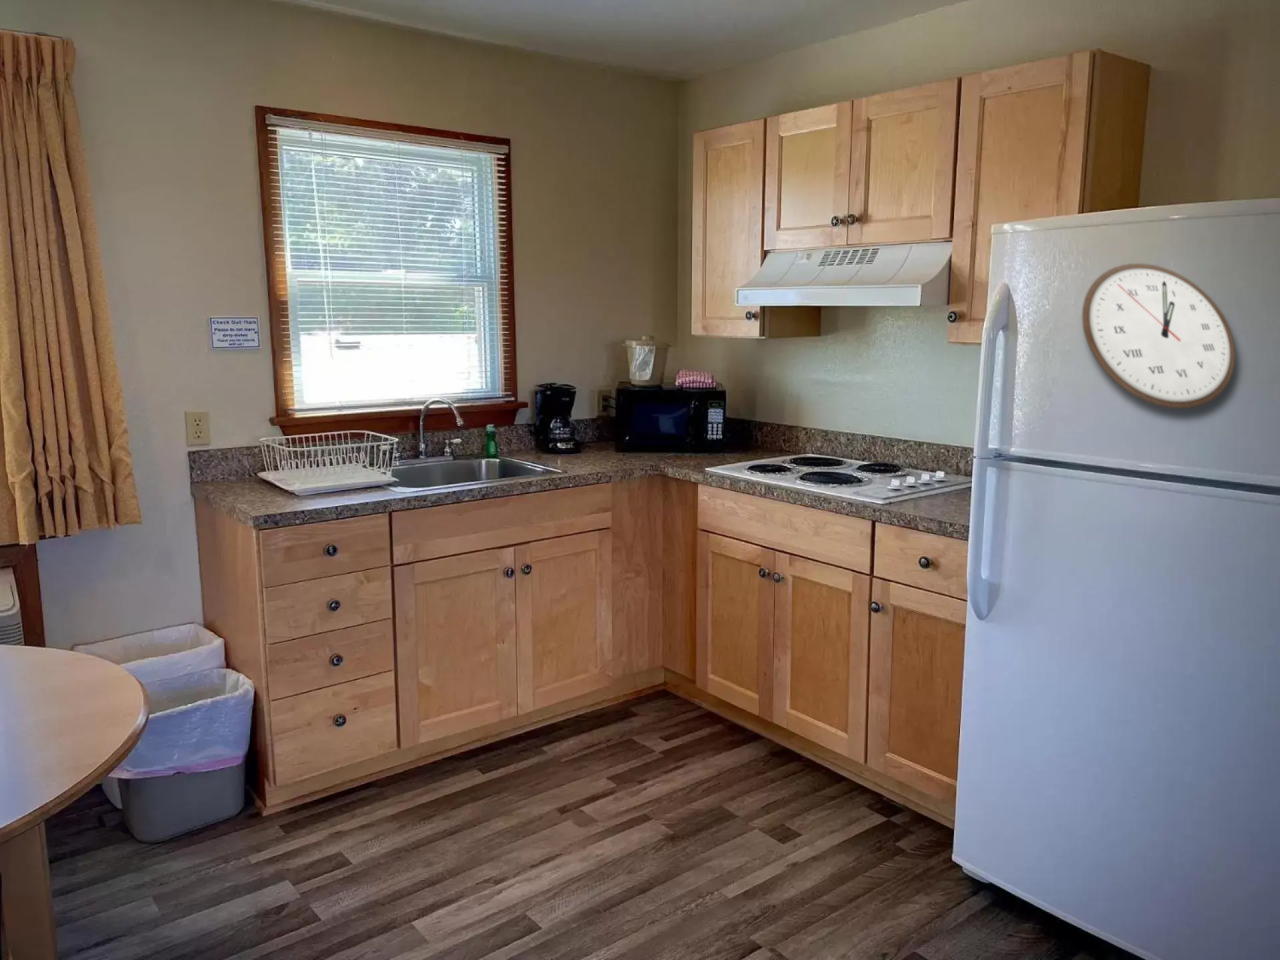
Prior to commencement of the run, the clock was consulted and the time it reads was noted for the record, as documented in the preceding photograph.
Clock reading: 1:02:54
